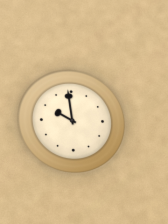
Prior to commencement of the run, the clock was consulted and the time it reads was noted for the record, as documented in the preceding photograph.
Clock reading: 9:59
